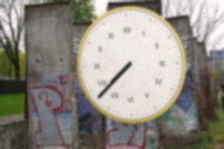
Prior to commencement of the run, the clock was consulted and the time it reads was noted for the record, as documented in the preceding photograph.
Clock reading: 7:38
